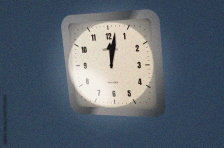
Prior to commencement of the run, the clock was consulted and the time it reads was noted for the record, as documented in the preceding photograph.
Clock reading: 12:02
